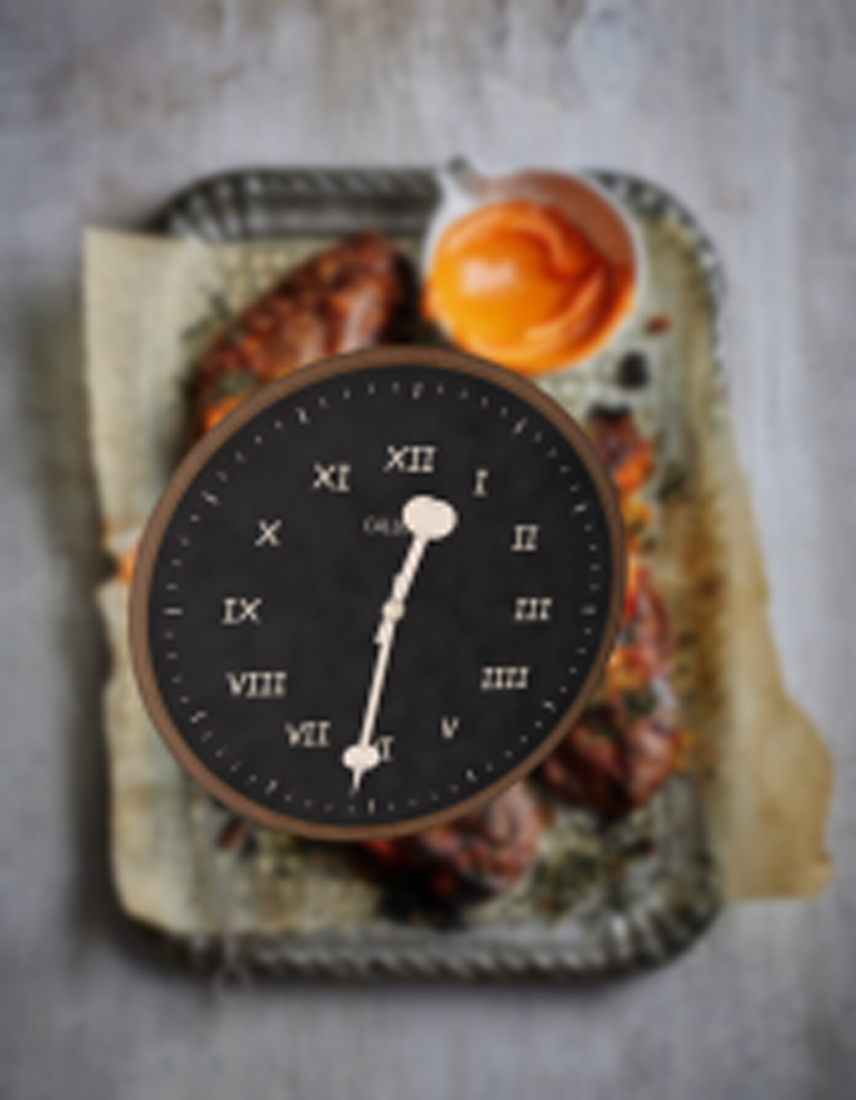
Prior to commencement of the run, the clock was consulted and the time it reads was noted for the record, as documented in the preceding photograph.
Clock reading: 12:31
